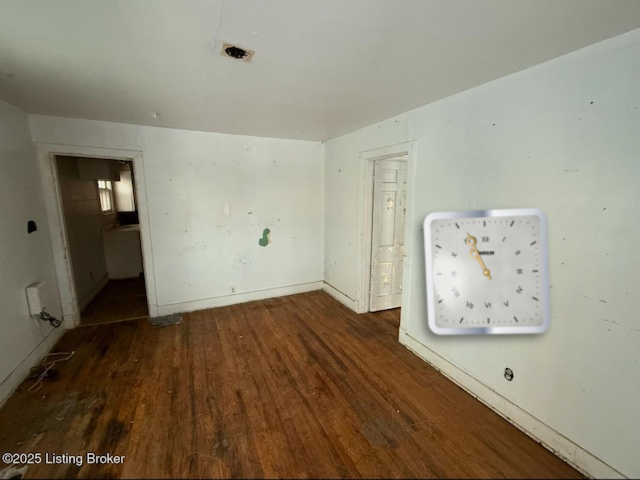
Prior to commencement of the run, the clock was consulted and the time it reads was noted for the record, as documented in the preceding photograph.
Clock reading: 10:56
